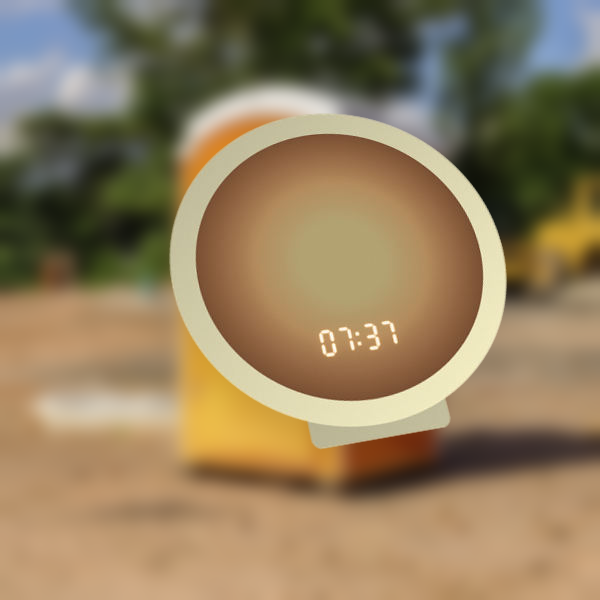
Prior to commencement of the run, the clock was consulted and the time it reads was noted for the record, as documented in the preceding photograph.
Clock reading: 7:37
